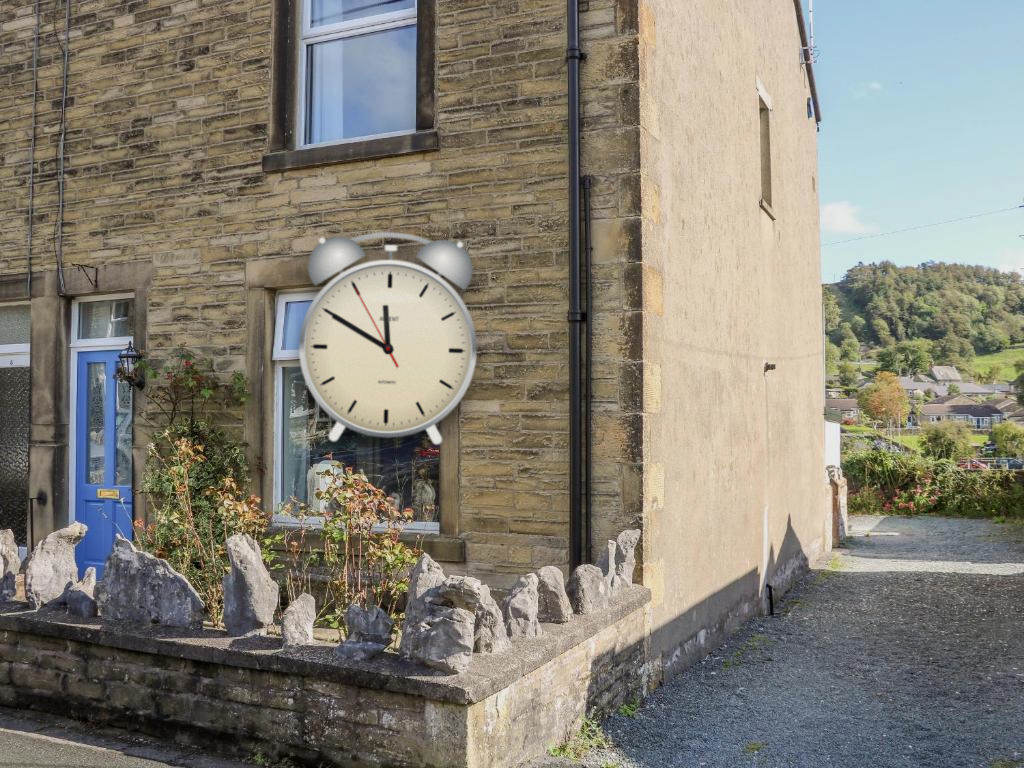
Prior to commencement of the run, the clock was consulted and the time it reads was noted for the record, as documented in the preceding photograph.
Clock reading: 11:49:55
